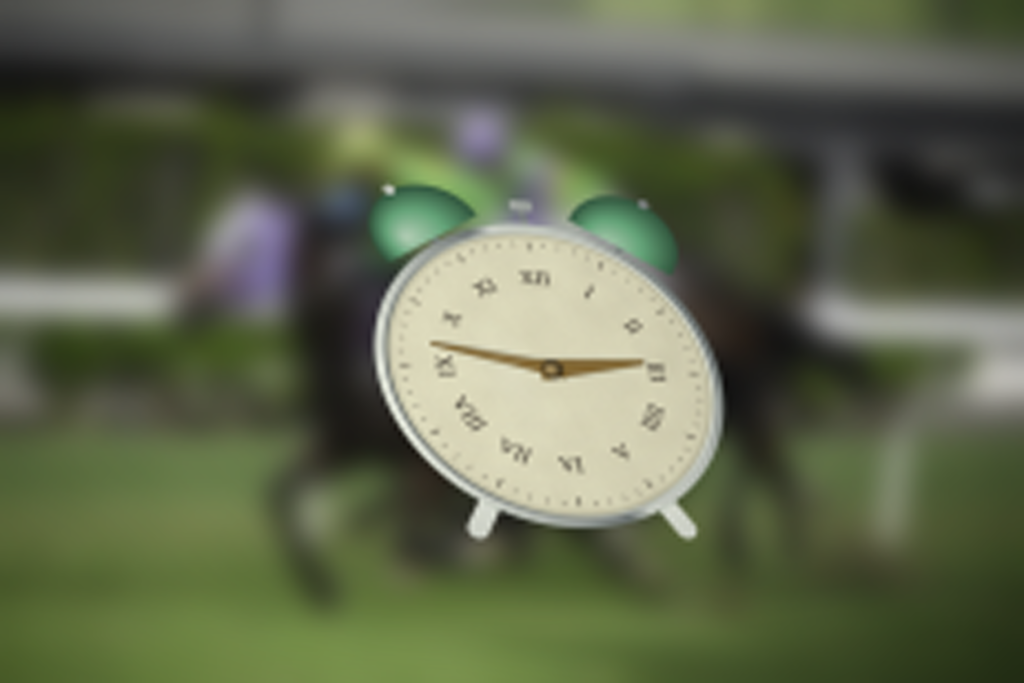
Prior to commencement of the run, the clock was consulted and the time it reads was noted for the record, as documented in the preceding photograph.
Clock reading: 2:47
